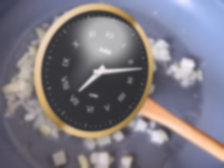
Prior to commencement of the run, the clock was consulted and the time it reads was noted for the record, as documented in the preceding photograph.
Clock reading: 7:12
